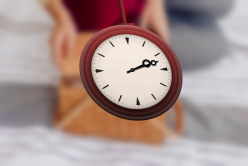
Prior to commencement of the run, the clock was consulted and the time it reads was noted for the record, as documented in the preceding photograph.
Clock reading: 2:12
